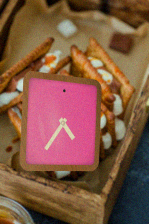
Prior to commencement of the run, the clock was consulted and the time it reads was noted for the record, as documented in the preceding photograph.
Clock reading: 4:36
